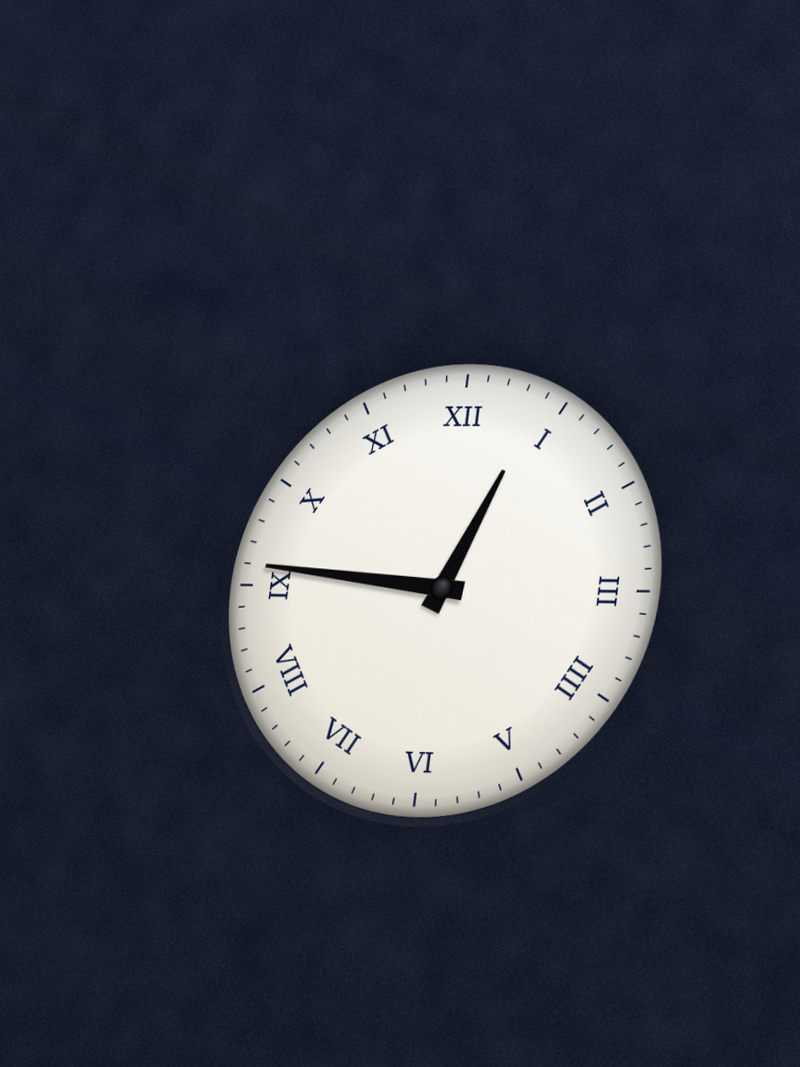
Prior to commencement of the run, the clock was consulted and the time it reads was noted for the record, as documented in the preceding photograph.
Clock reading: 12:46
